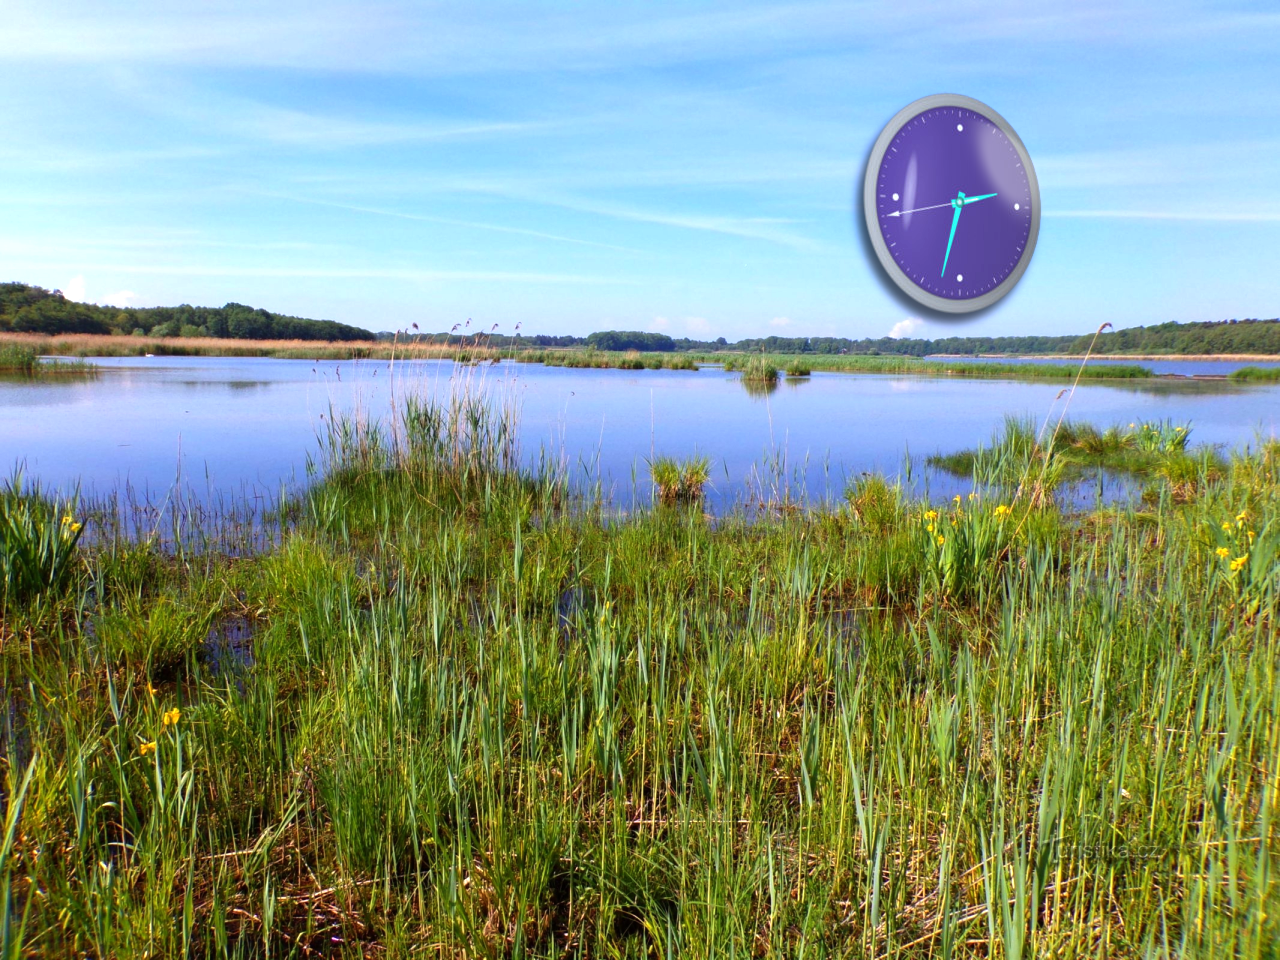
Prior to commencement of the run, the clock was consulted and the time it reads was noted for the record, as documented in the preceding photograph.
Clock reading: 2:32:43
